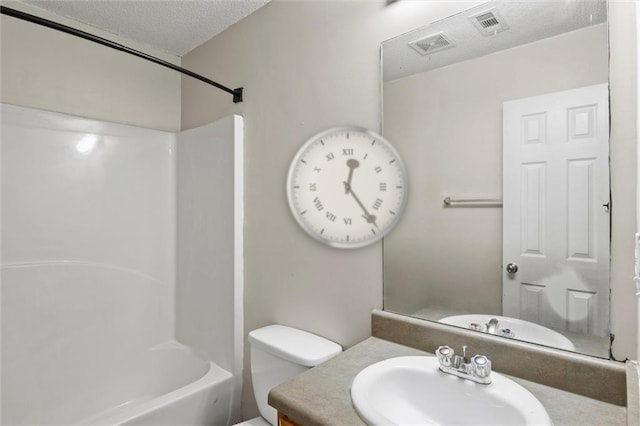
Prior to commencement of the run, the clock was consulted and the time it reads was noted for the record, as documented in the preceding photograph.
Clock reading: 12:24
